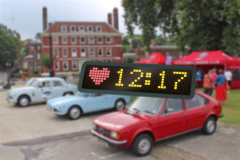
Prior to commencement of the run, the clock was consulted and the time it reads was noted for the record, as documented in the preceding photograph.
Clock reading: 12:17
